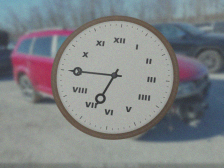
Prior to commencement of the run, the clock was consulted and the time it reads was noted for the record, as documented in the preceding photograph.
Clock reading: 6:45
